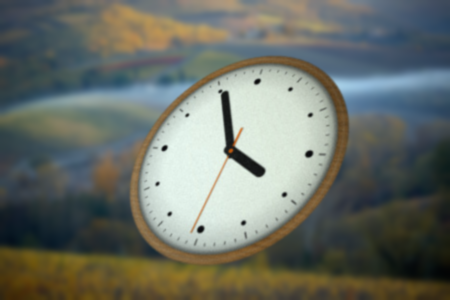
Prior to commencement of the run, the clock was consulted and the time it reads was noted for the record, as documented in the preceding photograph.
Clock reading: 3:55:31
